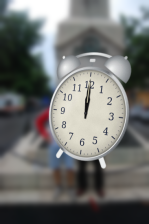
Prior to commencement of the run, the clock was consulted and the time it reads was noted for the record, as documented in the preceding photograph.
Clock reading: 12:00
